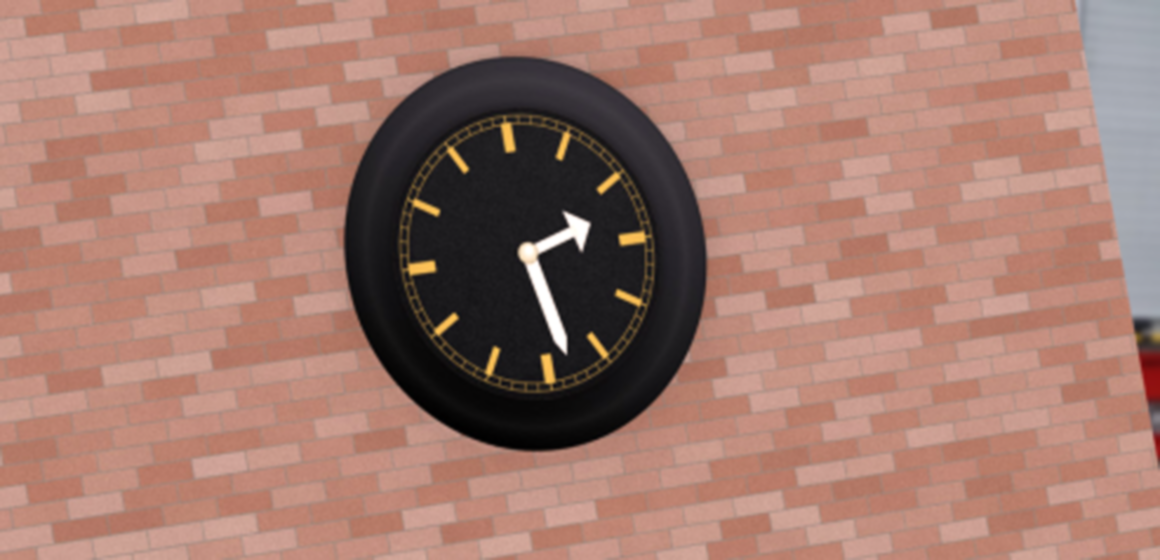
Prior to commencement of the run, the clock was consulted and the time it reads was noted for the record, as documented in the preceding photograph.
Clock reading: 2:28
